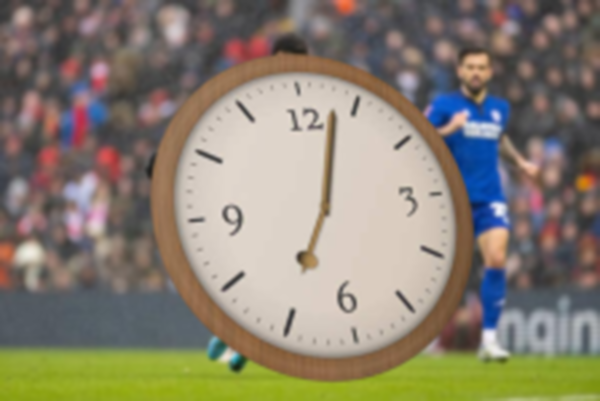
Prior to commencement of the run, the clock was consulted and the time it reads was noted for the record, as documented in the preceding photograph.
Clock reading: 7:03
